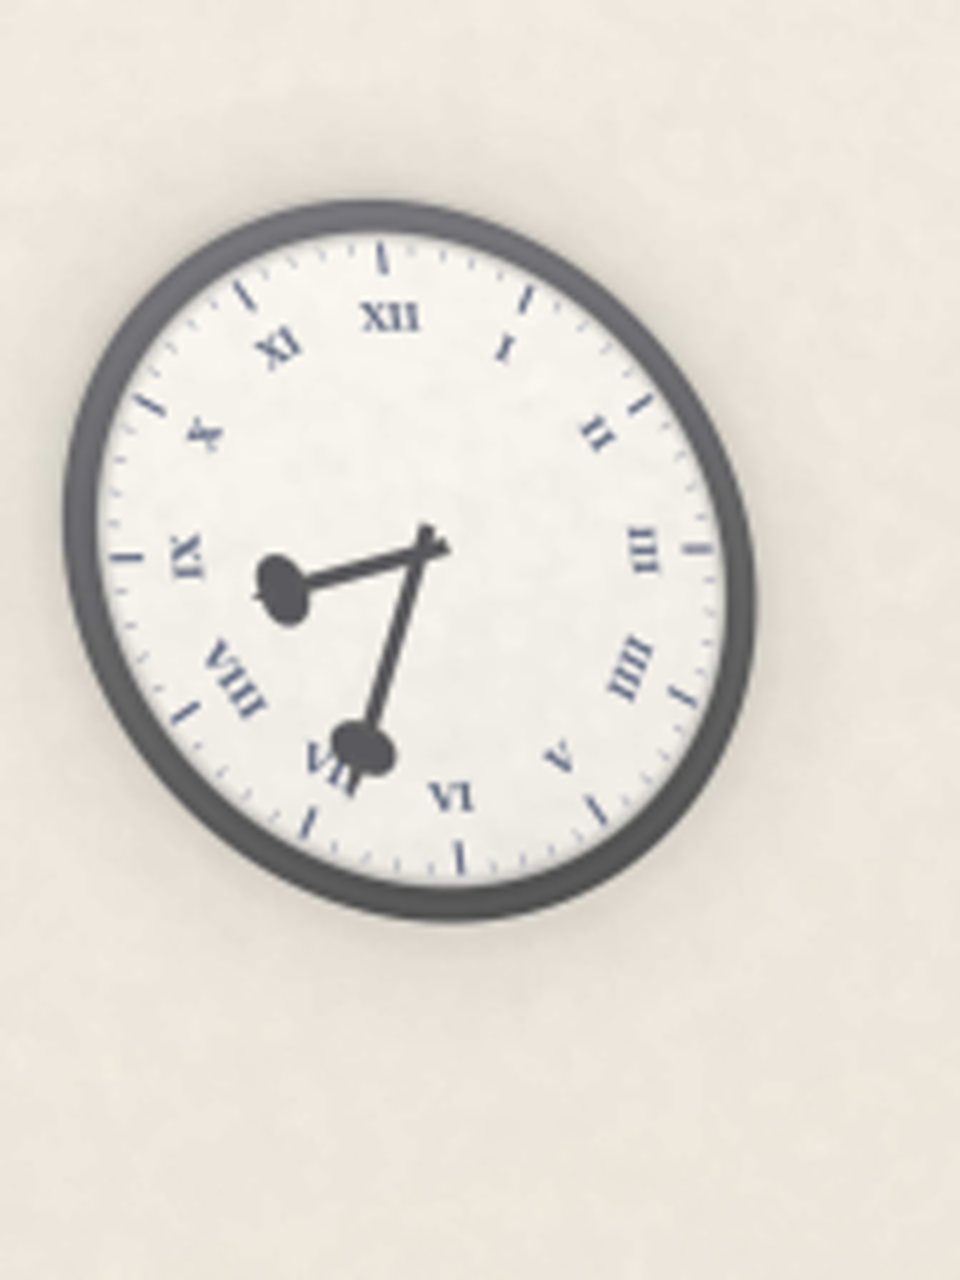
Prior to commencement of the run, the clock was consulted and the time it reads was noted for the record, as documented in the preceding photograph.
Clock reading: 8:34
